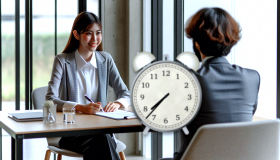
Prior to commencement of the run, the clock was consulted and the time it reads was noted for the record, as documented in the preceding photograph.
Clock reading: 7:37
